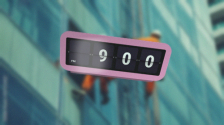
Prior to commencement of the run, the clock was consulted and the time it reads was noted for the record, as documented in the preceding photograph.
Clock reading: 9:00
